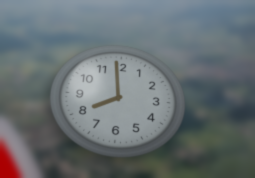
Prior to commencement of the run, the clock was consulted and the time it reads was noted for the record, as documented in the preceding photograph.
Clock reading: 7:59
